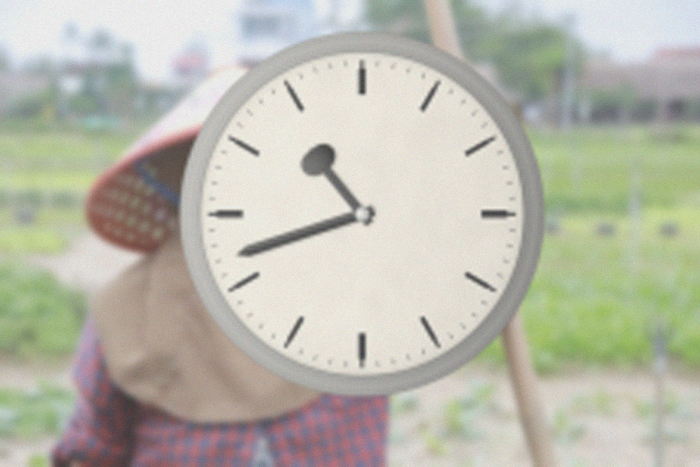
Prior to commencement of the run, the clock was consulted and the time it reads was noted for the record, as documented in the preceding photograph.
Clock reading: 10:42
